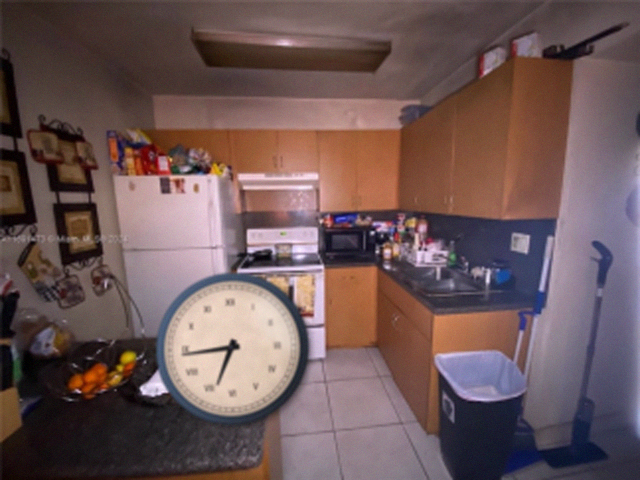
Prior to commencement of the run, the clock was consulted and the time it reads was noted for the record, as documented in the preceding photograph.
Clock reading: 6:44
